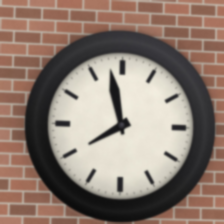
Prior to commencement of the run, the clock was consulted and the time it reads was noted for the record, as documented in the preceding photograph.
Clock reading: 7:58
